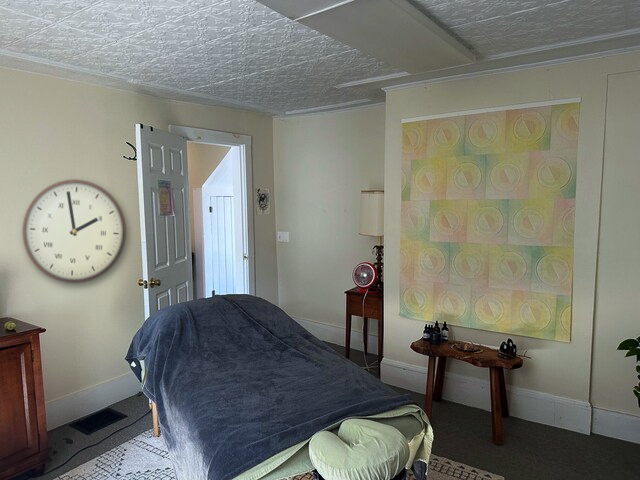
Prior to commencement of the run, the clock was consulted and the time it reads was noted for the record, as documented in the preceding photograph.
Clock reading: 1:58
